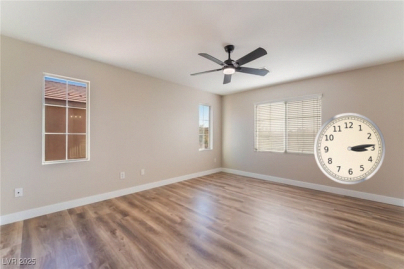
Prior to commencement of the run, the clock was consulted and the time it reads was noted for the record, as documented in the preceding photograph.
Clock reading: 3:14
